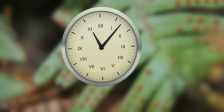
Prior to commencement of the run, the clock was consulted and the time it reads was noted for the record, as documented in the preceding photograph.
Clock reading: 11:07
